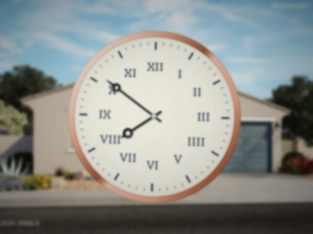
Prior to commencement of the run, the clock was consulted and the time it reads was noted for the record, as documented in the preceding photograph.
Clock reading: 7:51
